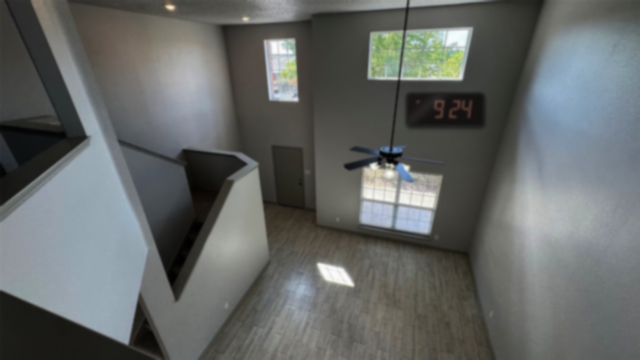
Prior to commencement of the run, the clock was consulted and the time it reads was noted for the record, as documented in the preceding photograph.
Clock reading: 9:24
